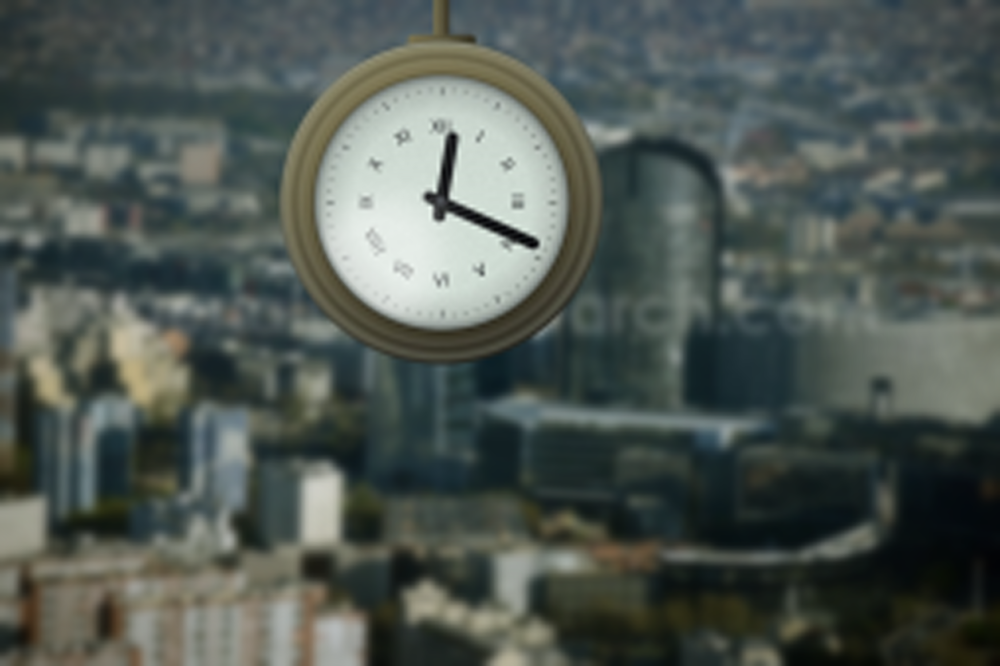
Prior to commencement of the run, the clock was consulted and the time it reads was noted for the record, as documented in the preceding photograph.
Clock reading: 12:19
